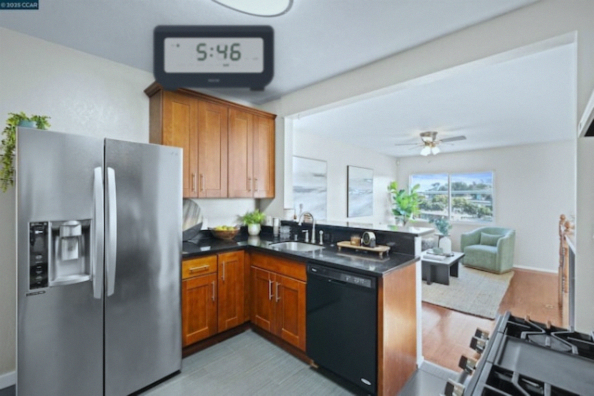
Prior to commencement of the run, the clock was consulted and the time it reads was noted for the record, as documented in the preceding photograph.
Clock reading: 5:46
